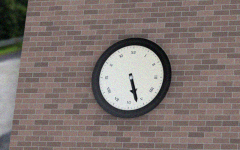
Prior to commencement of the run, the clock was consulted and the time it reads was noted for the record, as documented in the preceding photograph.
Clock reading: 5:27
